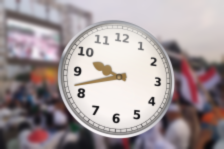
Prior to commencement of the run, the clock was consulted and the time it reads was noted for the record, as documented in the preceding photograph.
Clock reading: 9:42
